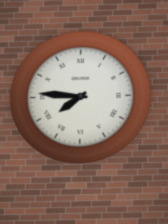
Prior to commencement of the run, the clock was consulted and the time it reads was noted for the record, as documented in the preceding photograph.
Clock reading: 7:46
